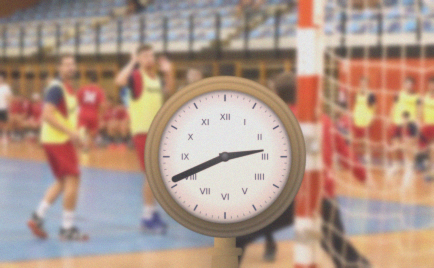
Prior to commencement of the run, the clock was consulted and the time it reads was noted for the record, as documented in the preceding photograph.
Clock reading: 2:41
